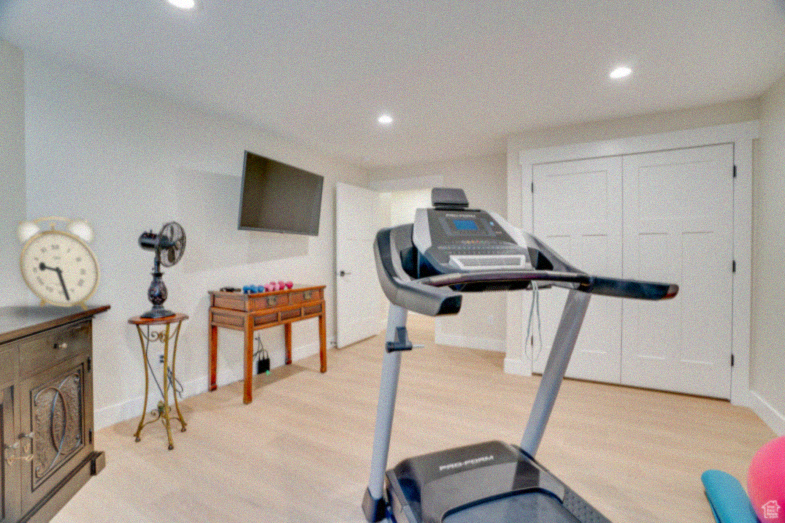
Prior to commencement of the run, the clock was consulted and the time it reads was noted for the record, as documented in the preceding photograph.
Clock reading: 9:28
